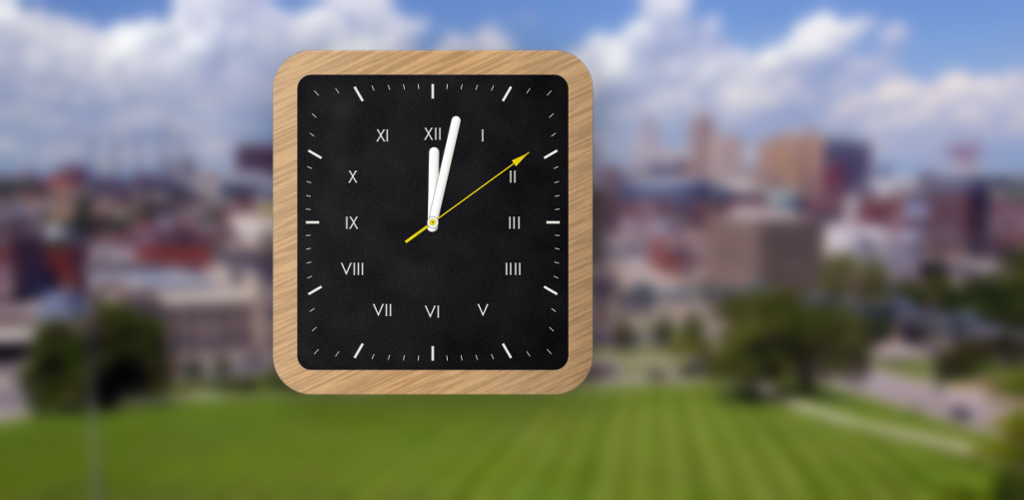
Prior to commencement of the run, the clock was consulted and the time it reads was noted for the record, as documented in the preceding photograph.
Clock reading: 12:02:09
